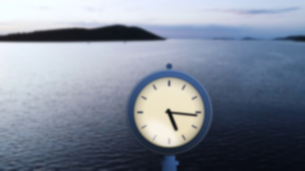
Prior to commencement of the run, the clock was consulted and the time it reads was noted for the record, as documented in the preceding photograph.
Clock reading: 5:16
